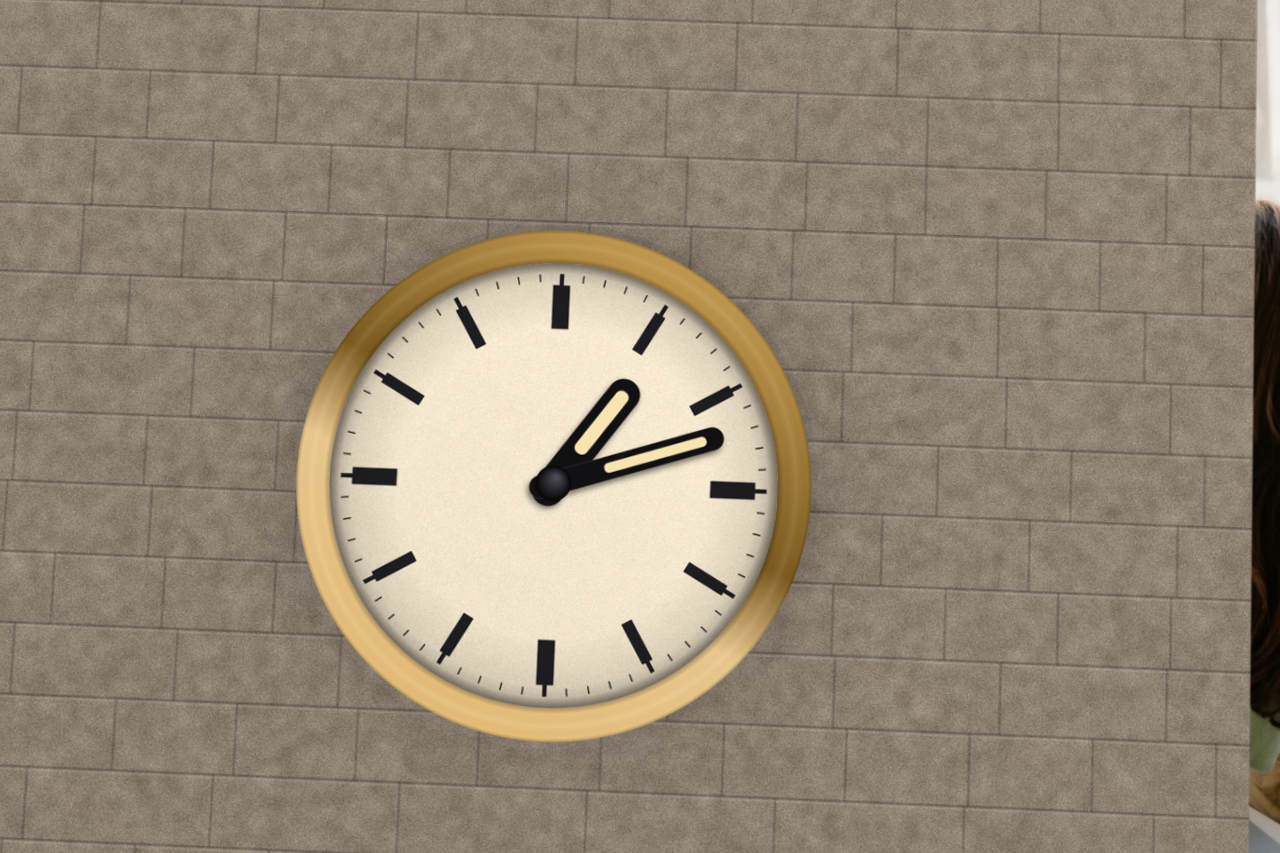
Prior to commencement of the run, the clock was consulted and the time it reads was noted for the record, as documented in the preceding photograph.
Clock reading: 1:12
